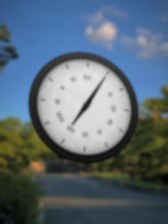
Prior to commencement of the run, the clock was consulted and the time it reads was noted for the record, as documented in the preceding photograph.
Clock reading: 7:05
